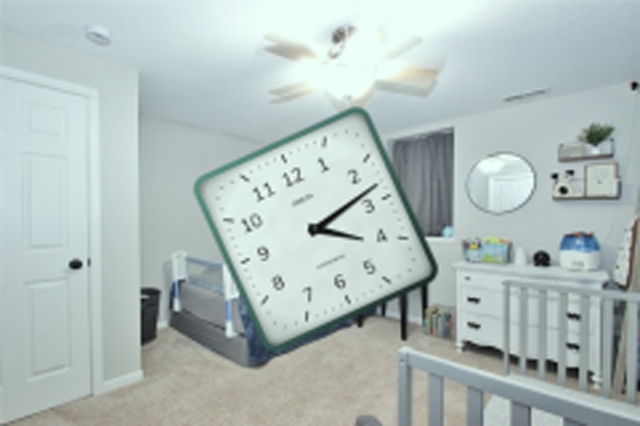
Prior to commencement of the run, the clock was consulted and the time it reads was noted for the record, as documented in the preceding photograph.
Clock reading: 4:13
